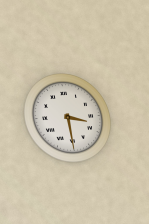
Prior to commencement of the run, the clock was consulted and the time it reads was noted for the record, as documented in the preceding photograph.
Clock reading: 3:30
